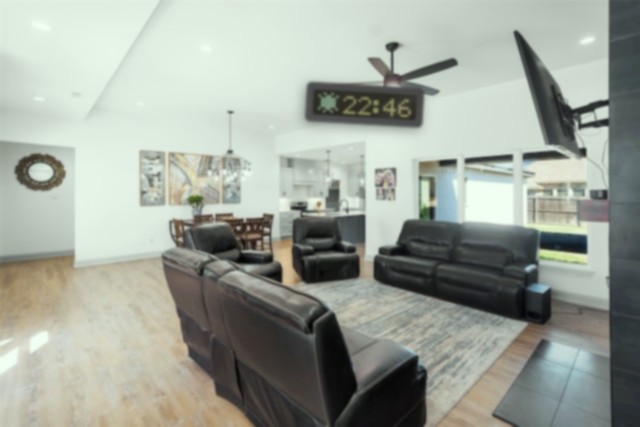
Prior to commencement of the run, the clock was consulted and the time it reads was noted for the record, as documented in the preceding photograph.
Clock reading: 22:46
